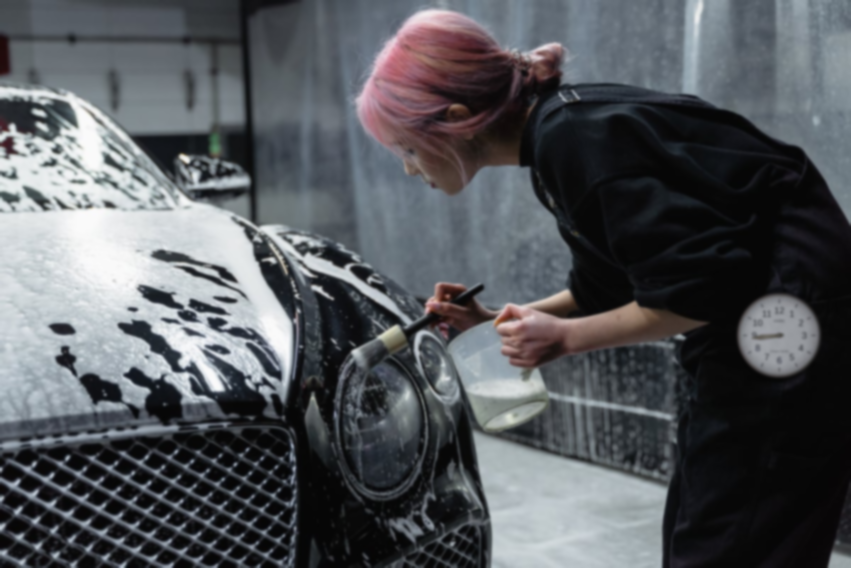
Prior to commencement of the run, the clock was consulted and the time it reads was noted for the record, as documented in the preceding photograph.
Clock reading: 8:44
